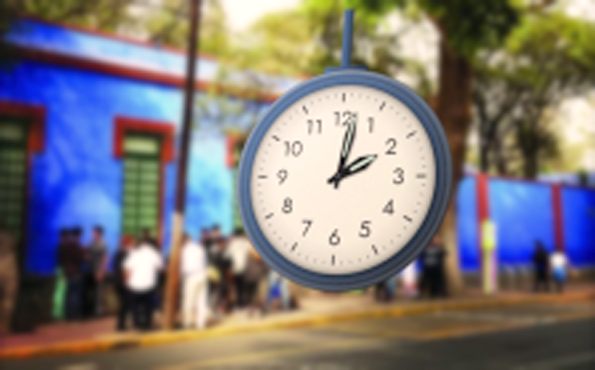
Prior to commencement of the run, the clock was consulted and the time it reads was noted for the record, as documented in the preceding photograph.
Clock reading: 2:02
